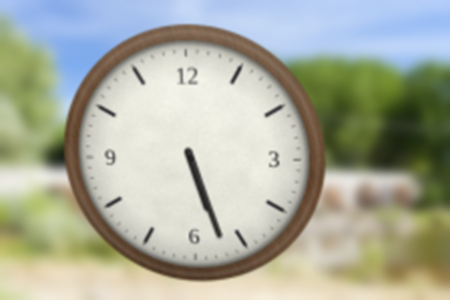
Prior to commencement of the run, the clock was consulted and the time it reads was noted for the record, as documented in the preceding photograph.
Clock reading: 5:27
